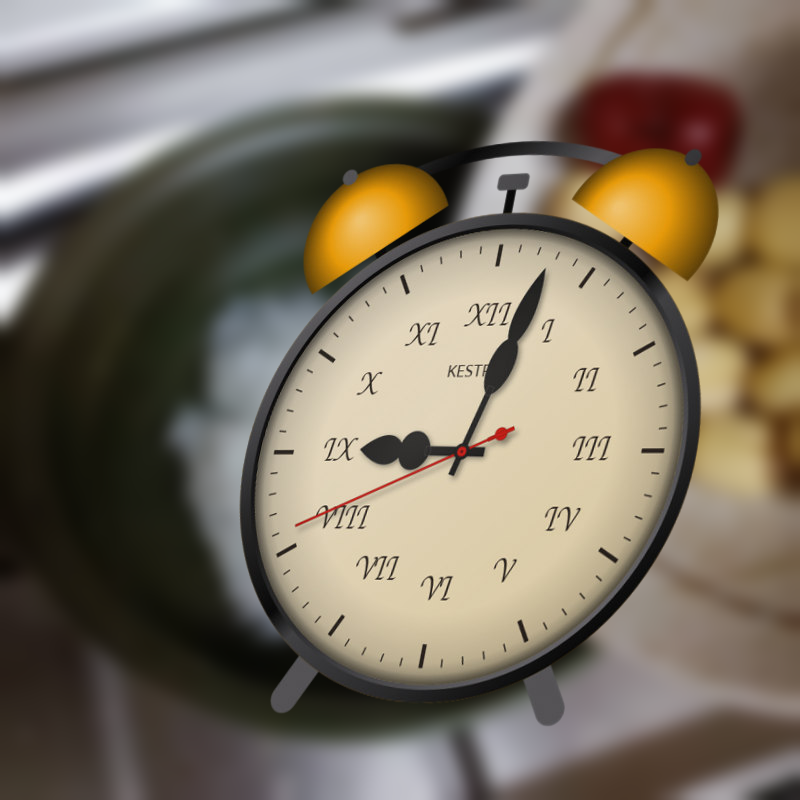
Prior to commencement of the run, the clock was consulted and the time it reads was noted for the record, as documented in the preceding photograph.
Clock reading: 9:02:41
